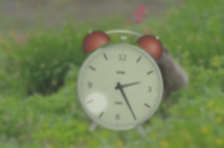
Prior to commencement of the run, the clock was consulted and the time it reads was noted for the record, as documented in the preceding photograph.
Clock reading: 2:25
